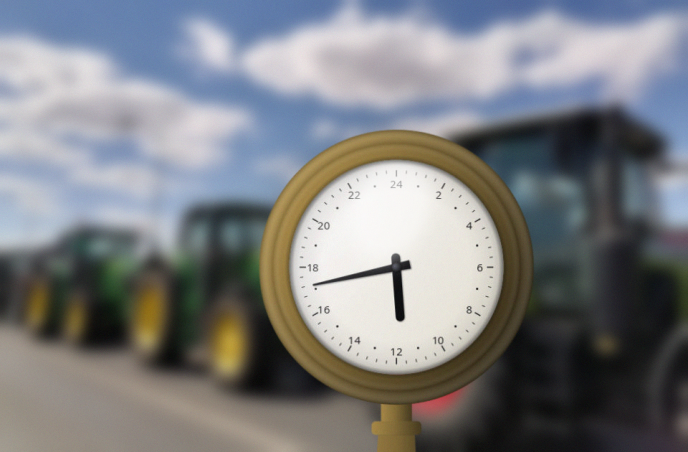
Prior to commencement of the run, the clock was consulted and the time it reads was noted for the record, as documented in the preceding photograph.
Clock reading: 11:43
